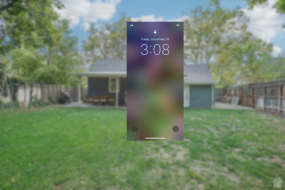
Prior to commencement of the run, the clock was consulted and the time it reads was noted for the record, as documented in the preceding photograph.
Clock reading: 3:08
